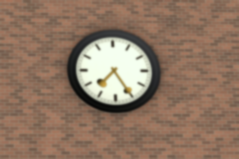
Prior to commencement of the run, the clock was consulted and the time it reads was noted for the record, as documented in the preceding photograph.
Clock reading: 7:25
